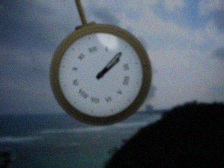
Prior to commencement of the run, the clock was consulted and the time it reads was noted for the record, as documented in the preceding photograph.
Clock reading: 2:10
